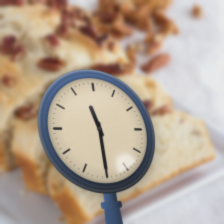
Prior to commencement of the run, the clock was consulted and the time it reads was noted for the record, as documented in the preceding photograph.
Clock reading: 11:30
